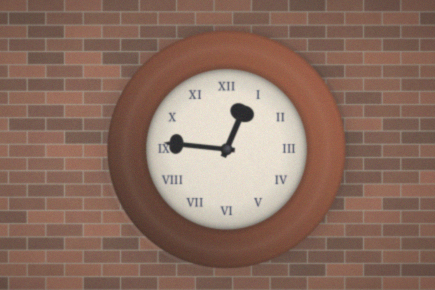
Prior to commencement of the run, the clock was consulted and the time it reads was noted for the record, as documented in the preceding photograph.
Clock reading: 12:46
